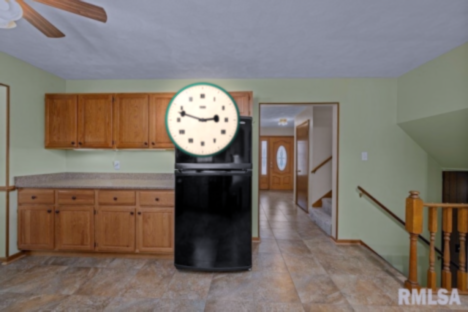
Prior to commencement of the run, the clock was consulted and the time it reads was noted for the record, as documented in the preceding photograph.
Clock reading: 2:48
